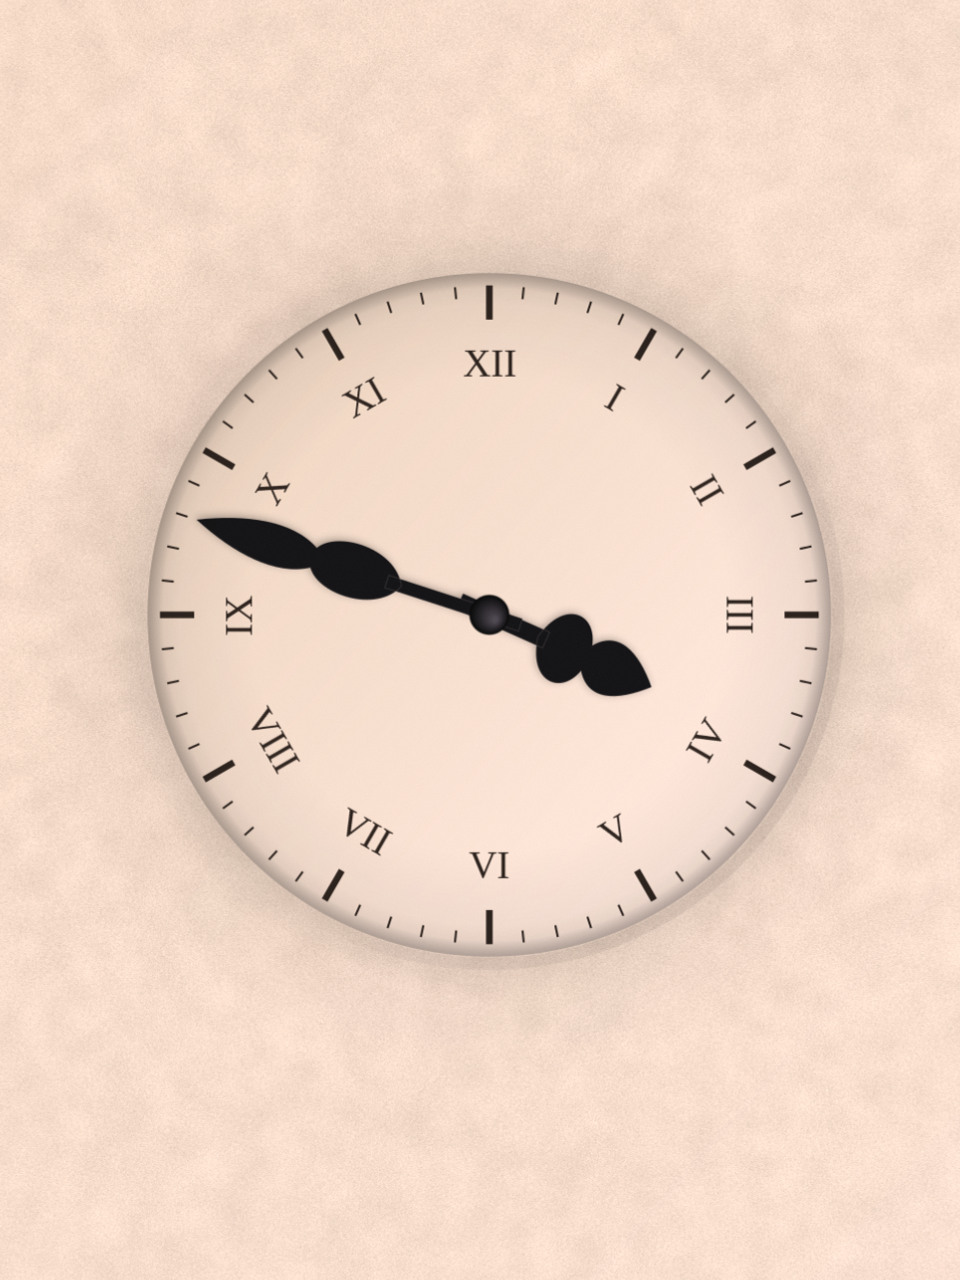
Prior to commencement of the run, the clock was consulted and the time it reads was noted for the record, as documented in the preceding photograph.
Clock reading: 3:48
